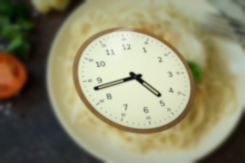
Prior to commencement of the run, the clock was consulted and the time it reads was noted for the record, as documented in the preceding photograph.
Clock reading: 4:43
